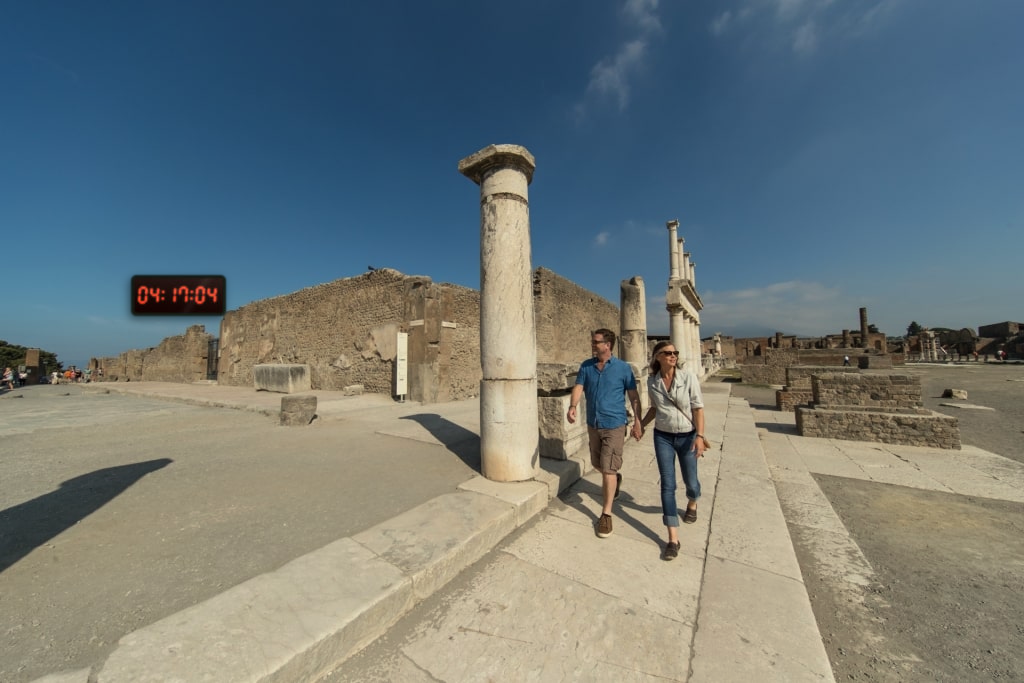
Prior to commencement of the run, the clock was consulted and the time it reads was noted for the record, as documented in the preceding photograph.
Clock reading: 4:17:04
